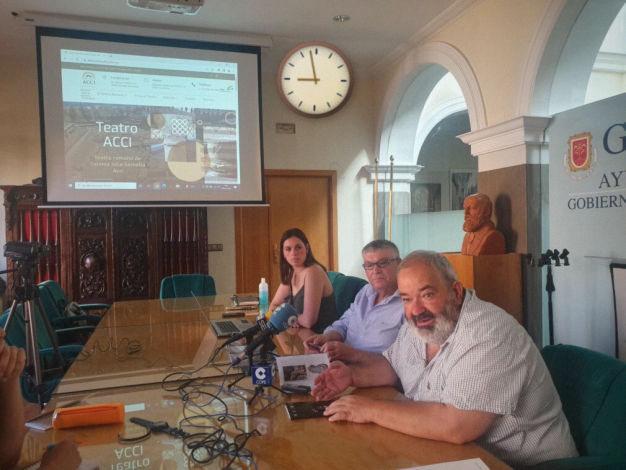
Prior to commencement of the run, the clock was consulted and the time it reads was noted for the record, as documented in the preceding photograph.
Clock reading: 8:58
